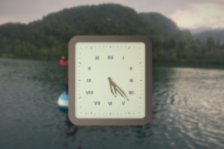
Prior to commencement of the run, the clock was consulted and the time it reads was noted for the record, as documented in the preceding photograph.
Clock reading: 5:23
